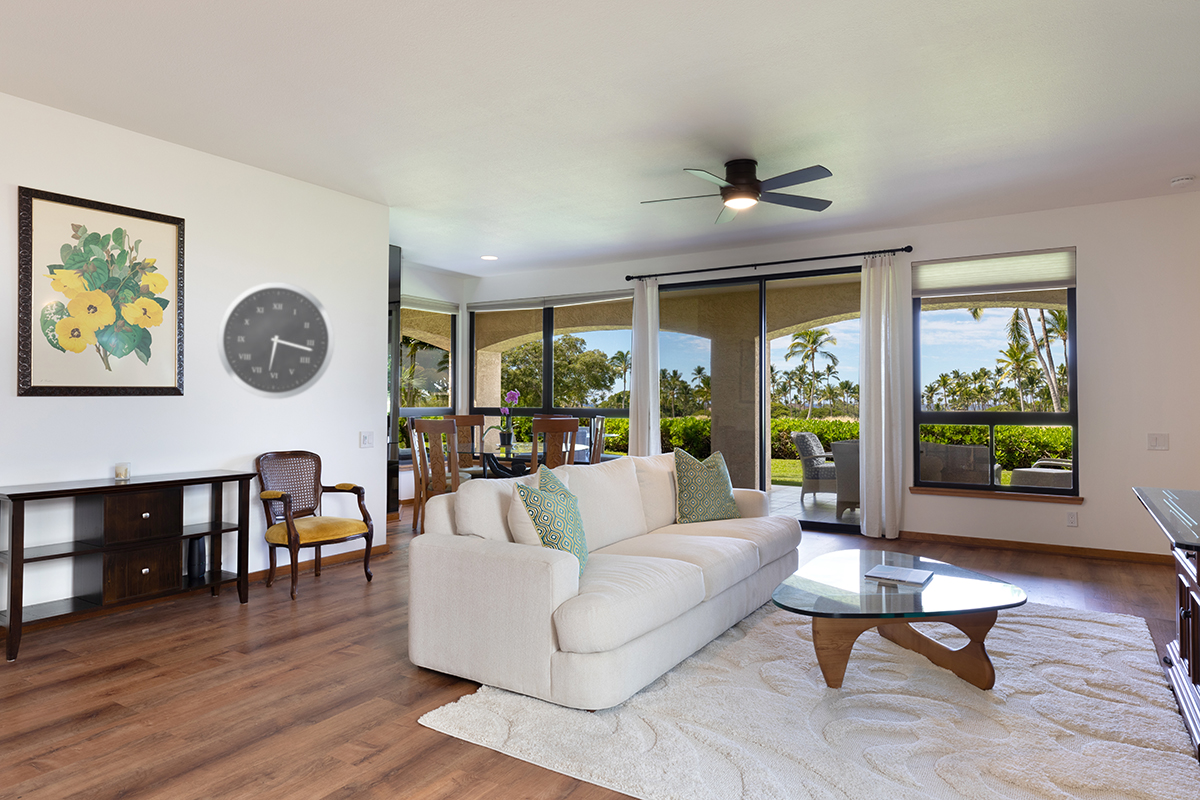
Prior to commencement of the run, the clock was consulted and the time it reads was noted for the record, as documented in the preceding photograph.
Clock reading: 6:17
